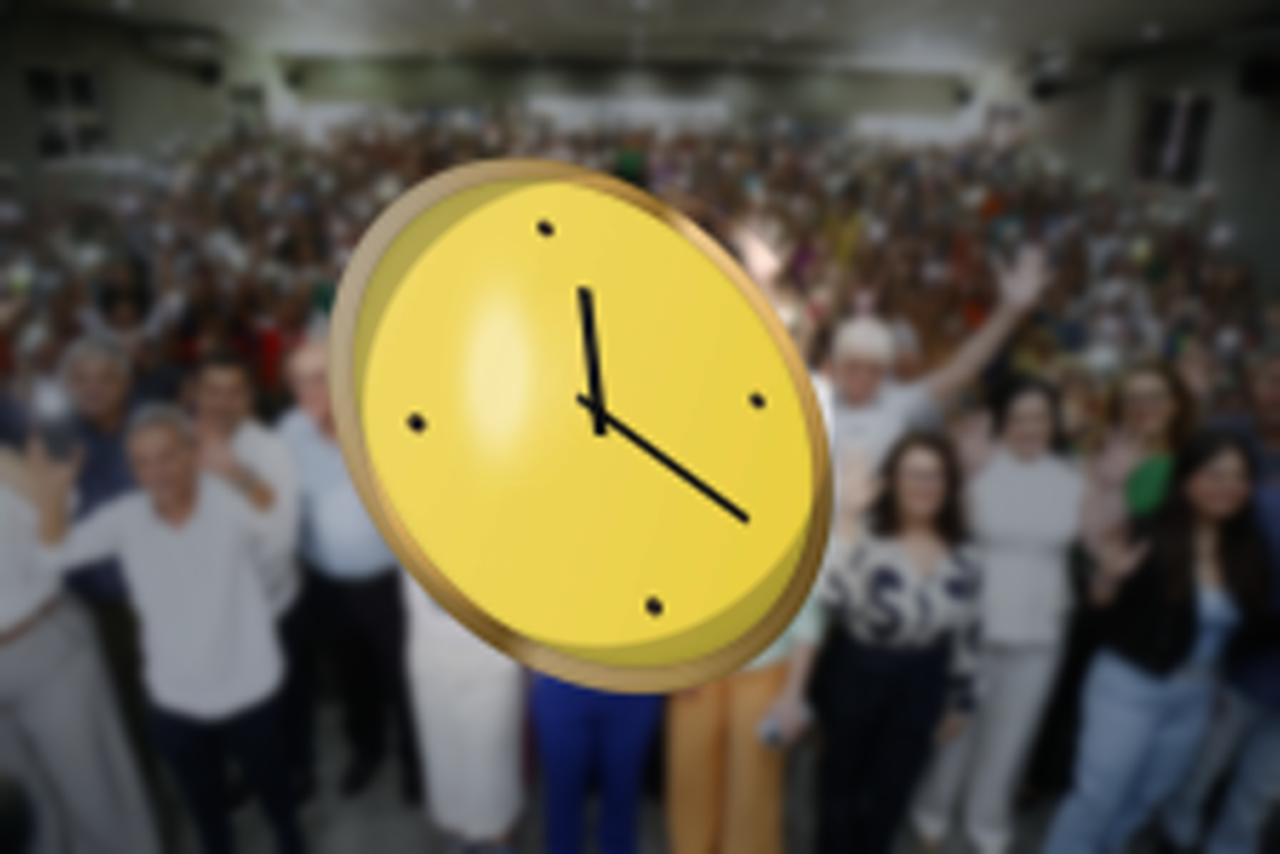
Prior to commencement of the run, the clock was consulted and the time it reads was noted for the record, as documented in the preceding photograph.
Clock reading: 12:22
